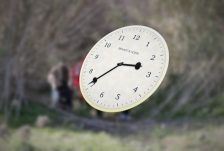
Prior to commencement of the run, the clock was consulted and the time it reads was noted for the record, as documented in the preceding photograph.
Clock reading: 2:36
